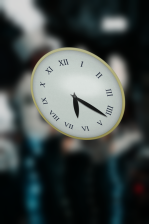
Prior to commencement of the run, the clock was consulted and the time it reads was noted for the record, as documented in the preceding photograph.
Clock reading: 6:22
